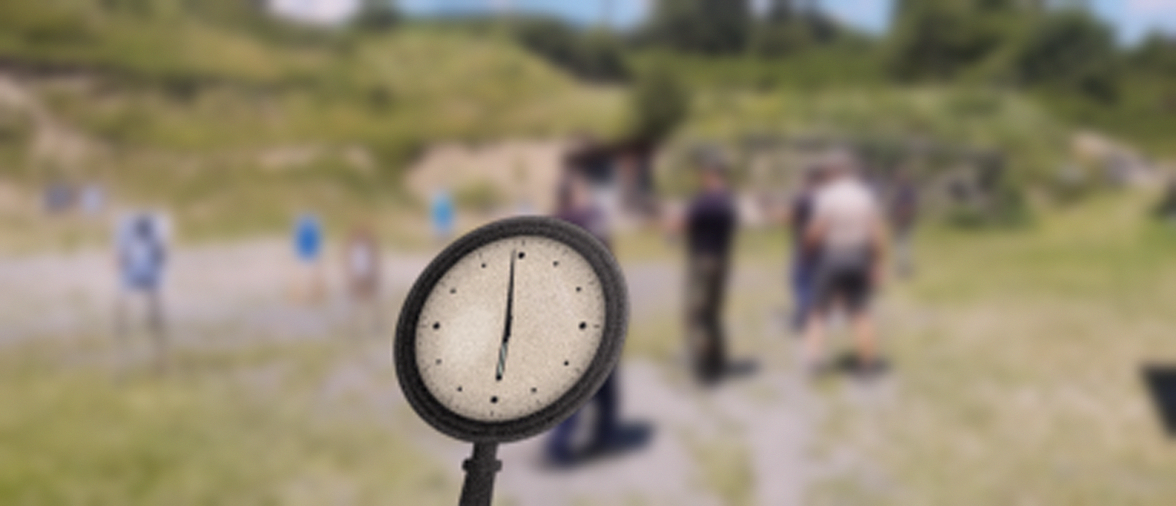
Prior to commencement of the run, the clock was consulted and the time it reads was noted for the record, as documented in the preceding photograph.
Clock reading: 5:59
